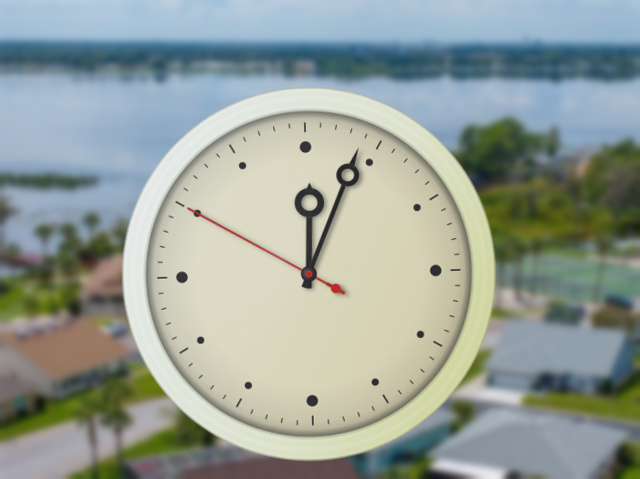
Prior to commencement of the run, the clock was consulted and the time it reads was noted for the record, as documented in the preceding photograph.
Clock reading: 12:03:50
